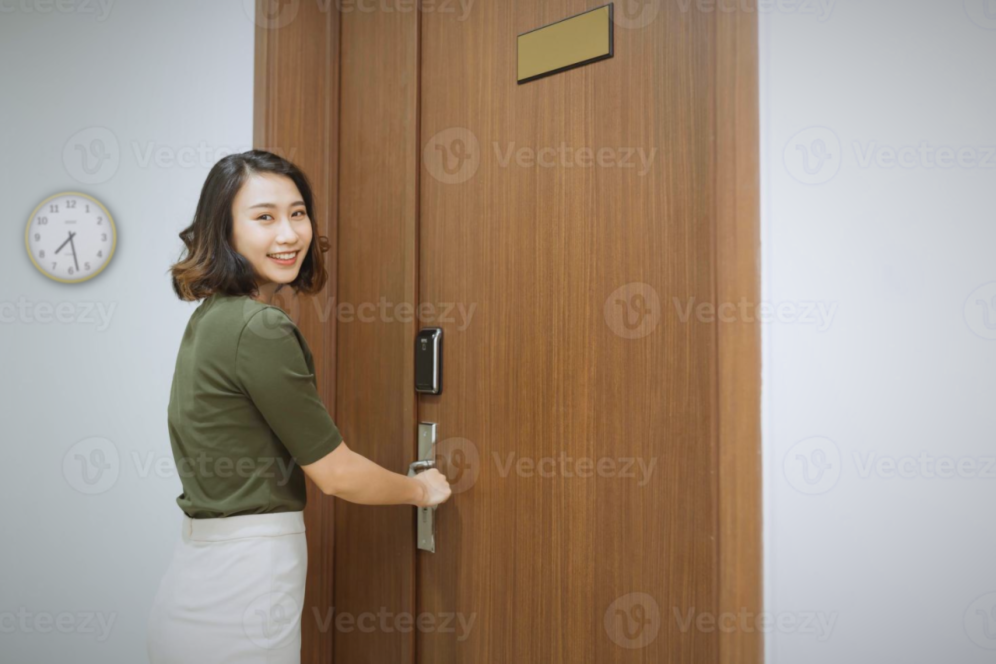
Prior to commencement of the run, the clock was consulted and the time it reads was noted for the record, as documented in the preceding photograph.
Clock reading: 7:28
